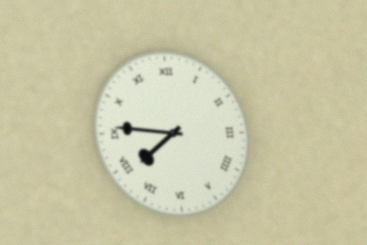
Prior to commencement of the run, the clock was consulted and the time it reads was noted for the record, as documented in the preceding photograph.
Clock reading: 7:46
